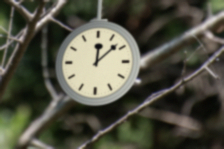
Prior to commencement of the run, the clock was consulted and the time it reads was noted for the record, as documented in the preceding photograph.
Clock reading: 12:08
